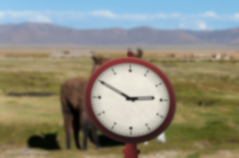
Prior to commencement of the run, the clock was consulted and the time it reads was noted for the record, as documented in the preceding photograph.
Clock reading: 2:50
